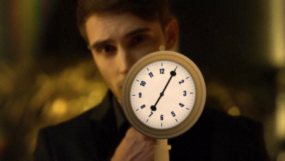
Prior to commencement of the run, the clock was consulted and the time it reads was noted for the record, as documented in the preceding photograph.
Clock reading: 7:05
